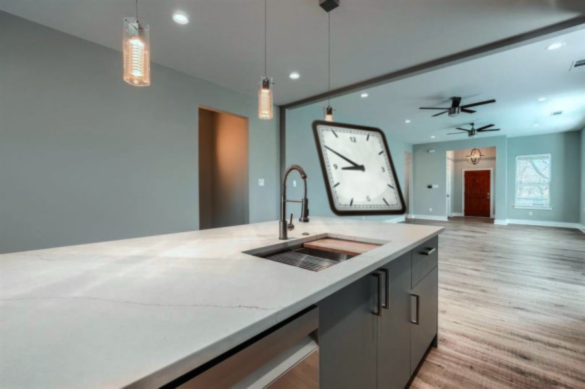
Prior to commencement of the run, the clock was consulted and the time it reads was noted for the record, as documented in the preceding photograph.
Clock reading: 8:50
